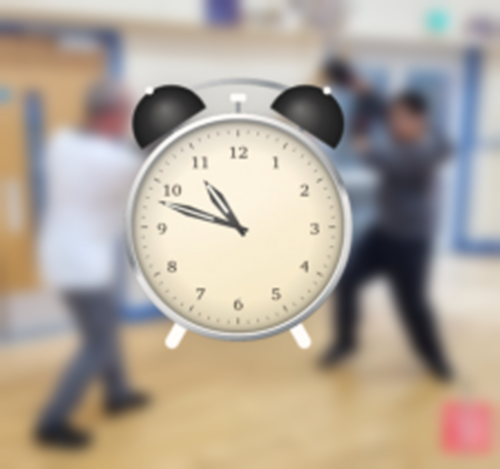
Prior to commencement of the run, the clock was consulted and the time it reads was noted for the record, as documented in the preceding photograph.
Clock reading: 10:48
